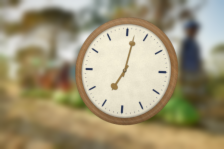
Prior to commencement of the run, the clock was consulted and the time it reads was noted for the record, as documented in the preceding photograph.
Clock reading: 7:02
